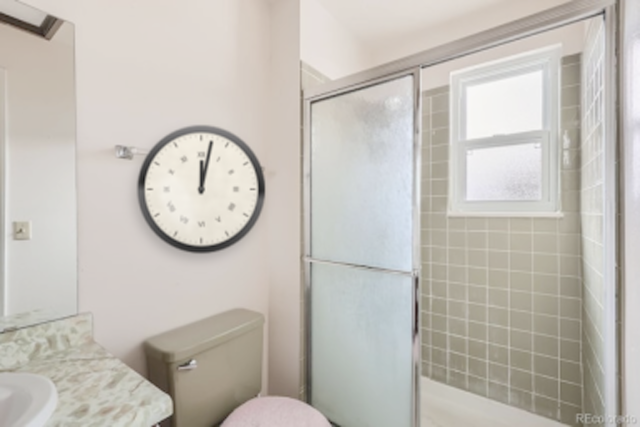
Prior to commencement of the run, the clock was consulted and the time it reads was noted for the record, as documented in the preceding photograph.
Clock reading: 12:02
